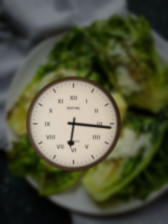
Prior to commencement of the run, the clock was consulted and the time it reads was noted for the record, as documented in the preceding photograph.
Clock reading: 6:16
